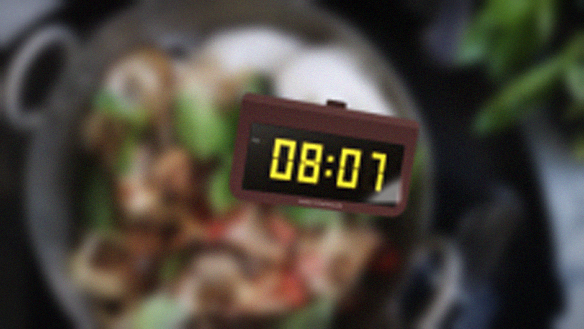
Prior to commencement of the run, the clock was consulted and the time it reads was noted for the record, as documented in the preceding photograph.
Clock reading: 8:07
